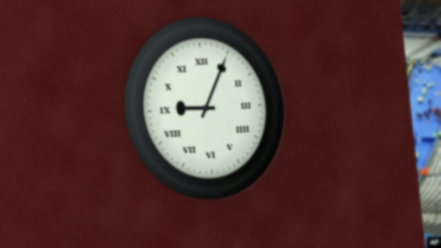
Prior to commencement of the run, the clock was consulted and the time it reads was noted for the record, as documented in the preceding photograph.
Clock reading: 9:05
